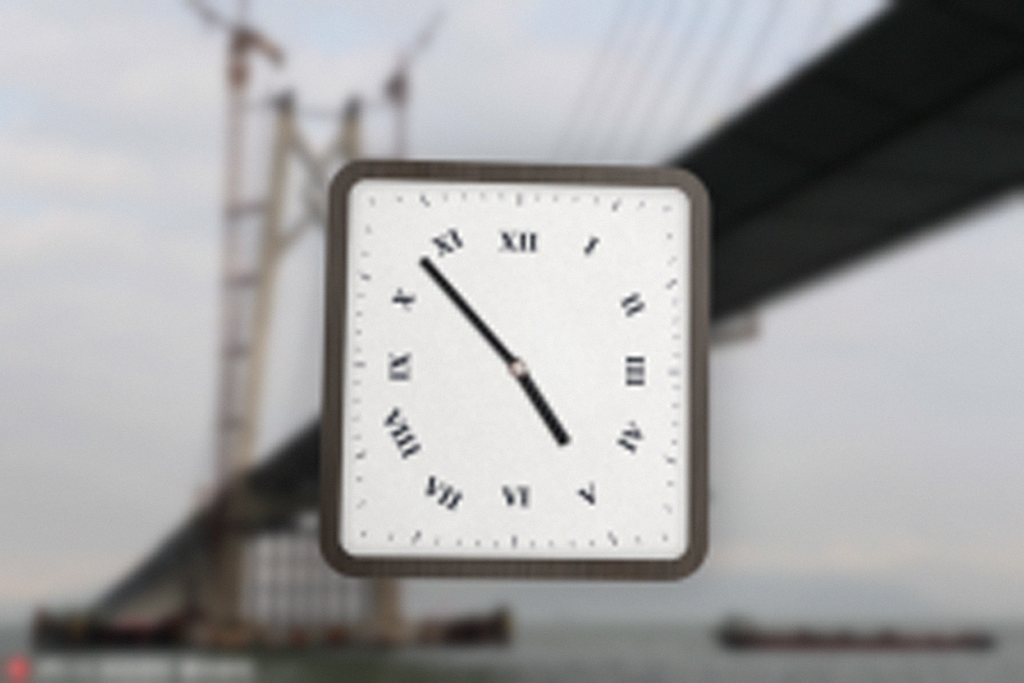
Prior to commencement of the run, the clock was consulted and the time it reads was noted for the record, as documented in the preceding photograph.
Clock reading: 4:53
